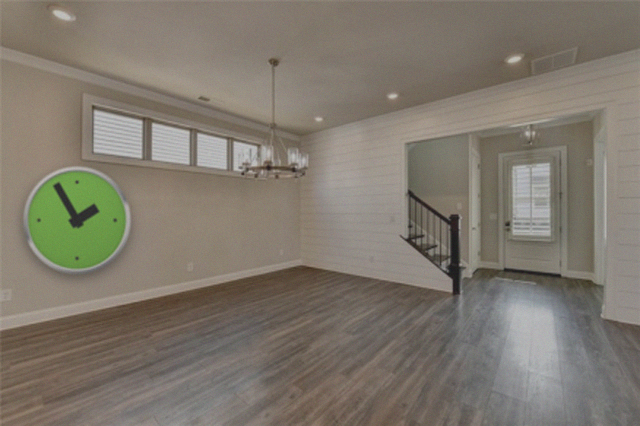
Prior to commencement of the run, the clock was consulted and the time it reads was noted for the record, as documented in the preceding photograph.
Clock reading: 1:55
